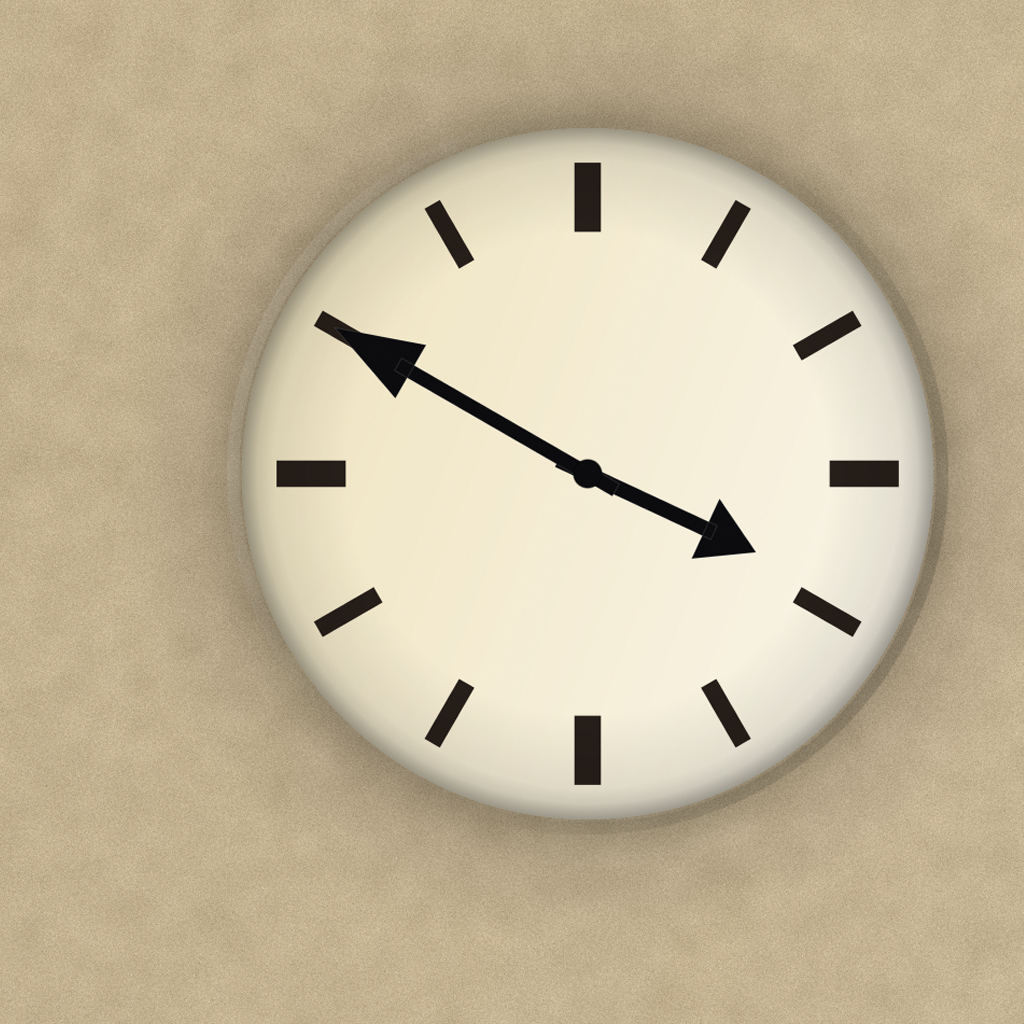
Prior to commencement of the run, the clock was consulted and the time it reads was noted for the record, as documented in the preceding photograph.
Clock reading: 3:50
